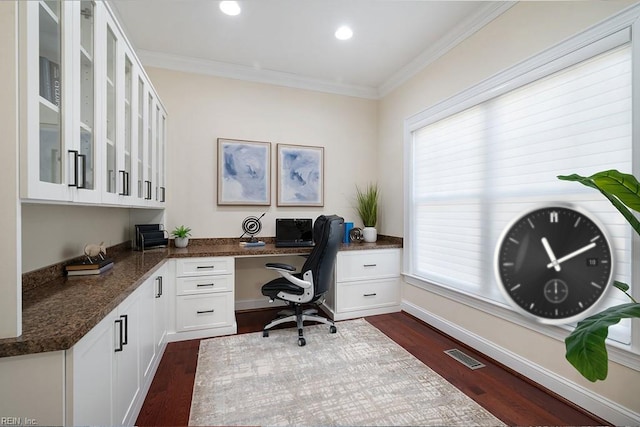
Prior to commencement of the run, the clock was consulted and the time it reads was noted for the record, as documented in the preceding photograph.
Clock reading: 11:11
